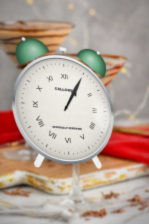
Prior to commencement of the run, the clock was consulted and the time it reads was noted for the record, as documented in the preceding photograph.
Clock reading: 1:05
